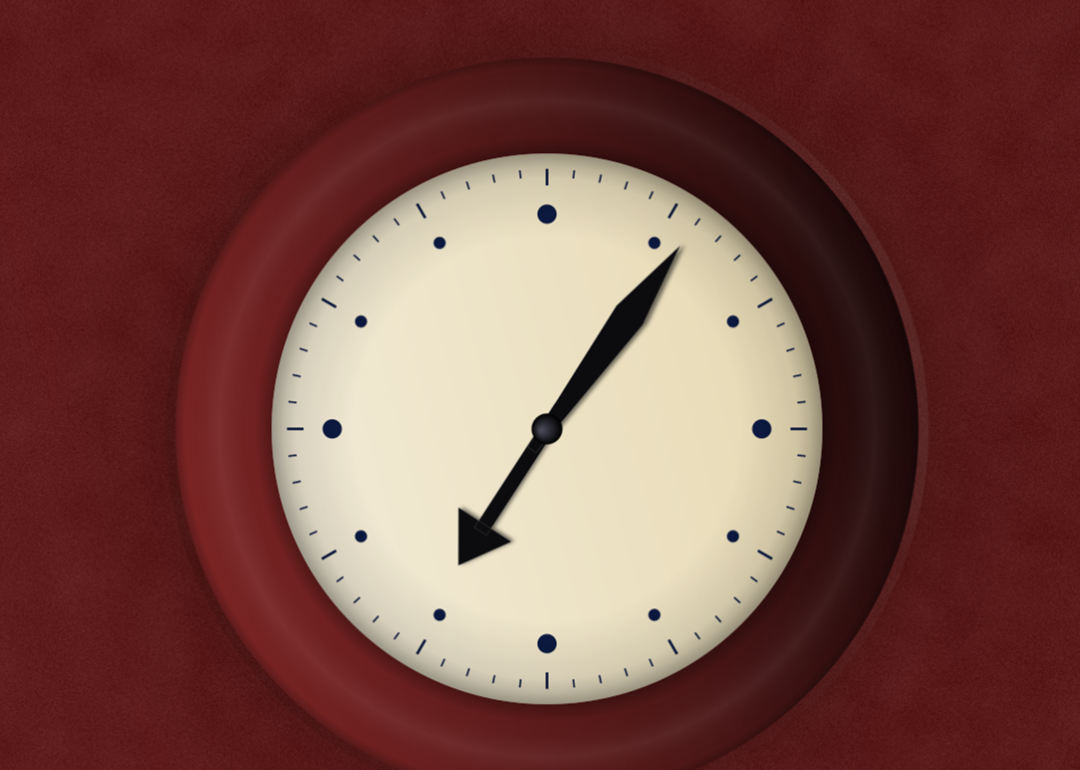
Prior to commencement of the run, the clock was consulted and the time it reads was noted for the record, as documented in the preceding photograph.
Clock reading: 7:06
